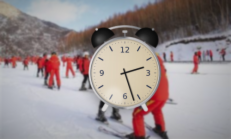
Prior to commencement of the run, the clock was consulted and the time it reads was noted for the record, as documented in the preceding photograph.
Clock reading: 2:27
